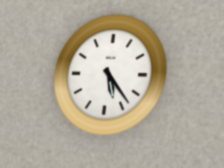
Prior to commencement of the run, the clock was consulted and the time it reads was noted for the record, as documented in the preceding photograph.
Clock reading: 5:23
